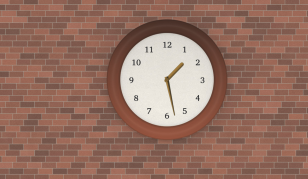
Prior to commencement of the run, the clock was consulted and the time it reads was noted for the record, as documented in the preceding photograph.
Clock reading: 1:28
